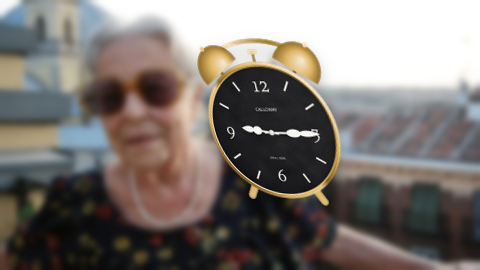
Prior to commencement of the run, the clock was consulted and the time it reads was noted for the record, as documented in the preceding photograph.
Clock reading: 9:15
